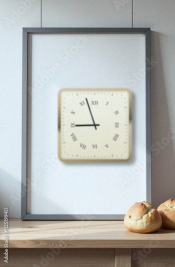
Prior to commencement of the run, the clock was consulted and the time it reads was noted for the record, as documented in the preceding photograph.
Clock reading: 8:57
